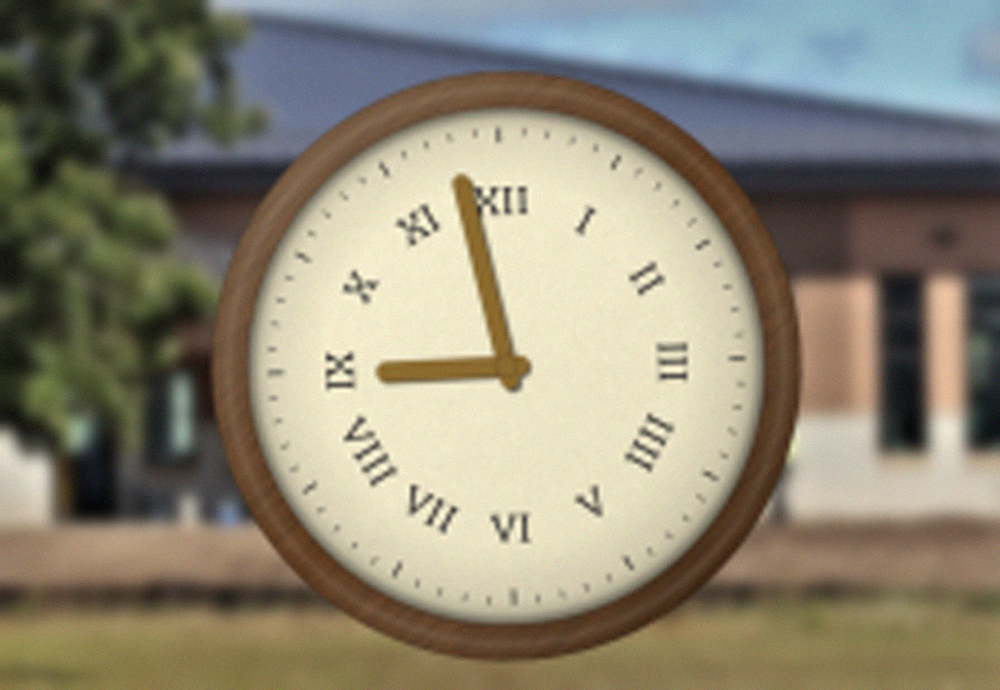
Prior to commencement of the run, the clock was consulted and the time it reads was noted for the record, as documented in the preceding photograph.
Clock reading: 8:58
